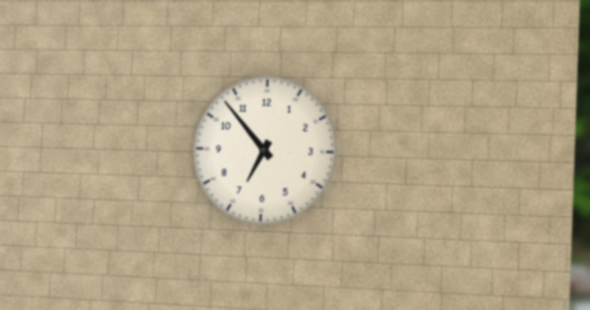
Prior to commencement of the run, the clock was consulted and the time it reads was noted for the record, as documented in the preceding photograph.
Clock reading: 6:53
